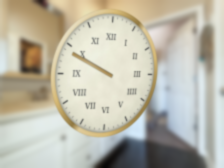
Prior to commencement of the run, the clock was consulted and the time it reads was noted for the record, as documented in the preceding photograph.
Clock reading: 9:49
